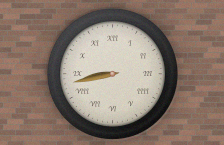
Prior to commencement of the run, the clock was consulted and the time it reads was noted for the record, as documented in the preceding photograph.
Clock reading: 8:43
